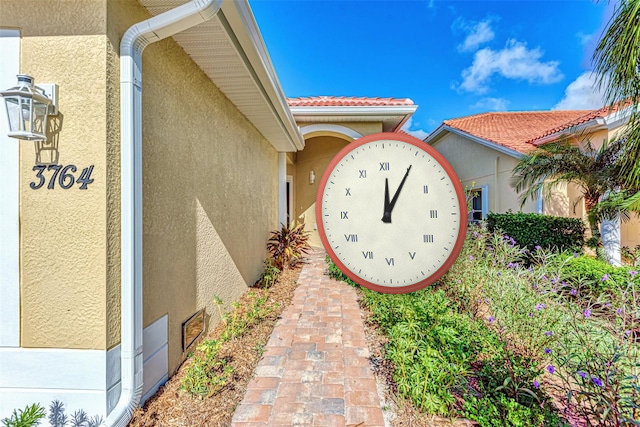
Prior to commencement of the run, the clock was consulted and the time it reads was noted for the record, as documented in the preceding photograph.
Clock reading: 12:05
